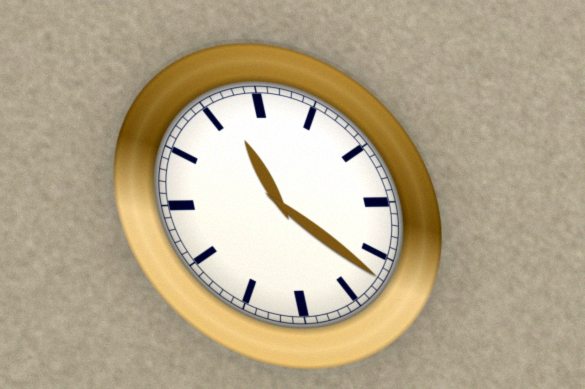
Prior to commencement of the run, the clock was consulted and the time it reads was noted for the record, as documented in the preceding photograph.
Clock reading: 11:22
